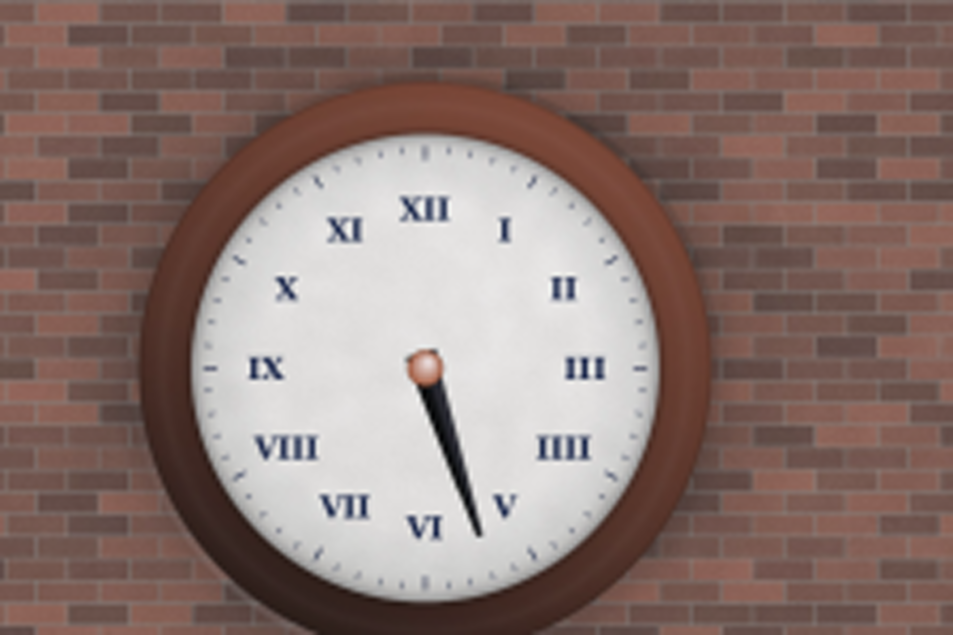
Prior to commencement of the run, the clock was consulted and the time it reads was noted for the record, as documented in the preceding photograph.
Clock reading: 5:27
